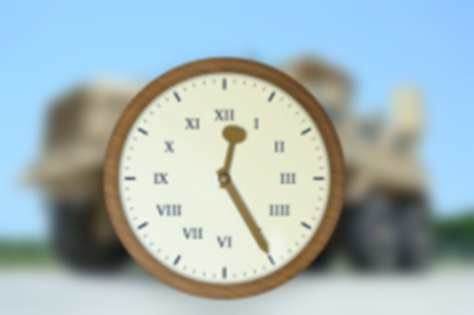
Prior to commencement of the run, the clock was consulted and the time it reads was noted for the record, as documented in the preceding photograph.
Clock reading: 12:25
